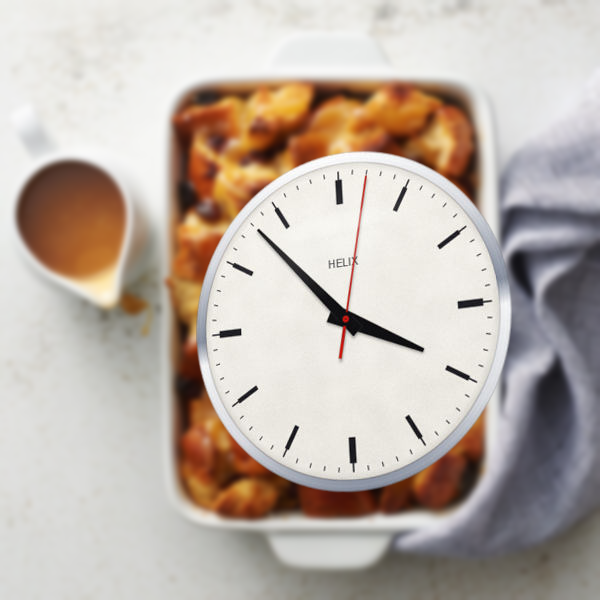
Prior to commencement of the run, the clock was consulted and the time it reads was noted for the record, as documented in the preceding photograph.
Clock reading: 3:53:02
